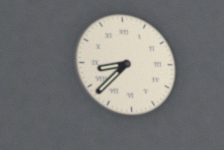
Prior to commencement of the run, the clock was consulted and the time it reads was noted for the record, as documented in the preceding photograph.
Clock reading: 8:38
